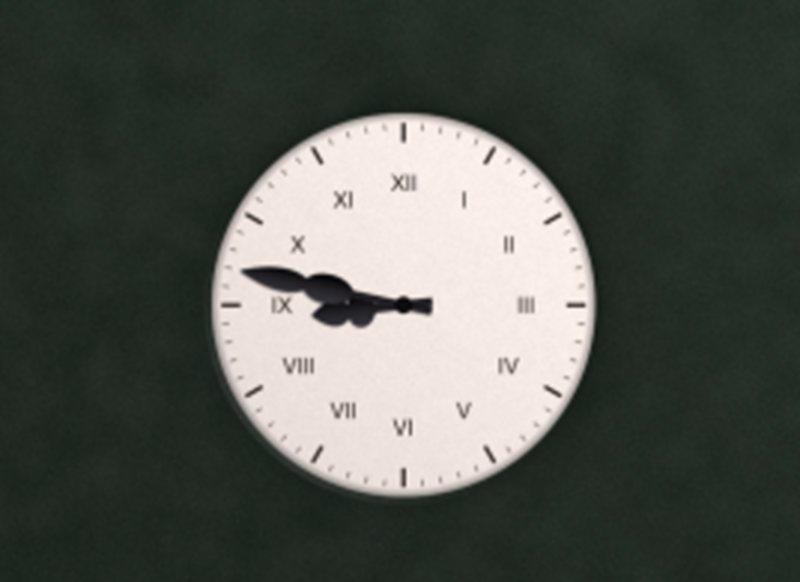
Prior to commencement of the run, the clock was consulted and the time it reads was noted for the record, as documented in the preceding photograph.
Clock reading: 8:47
